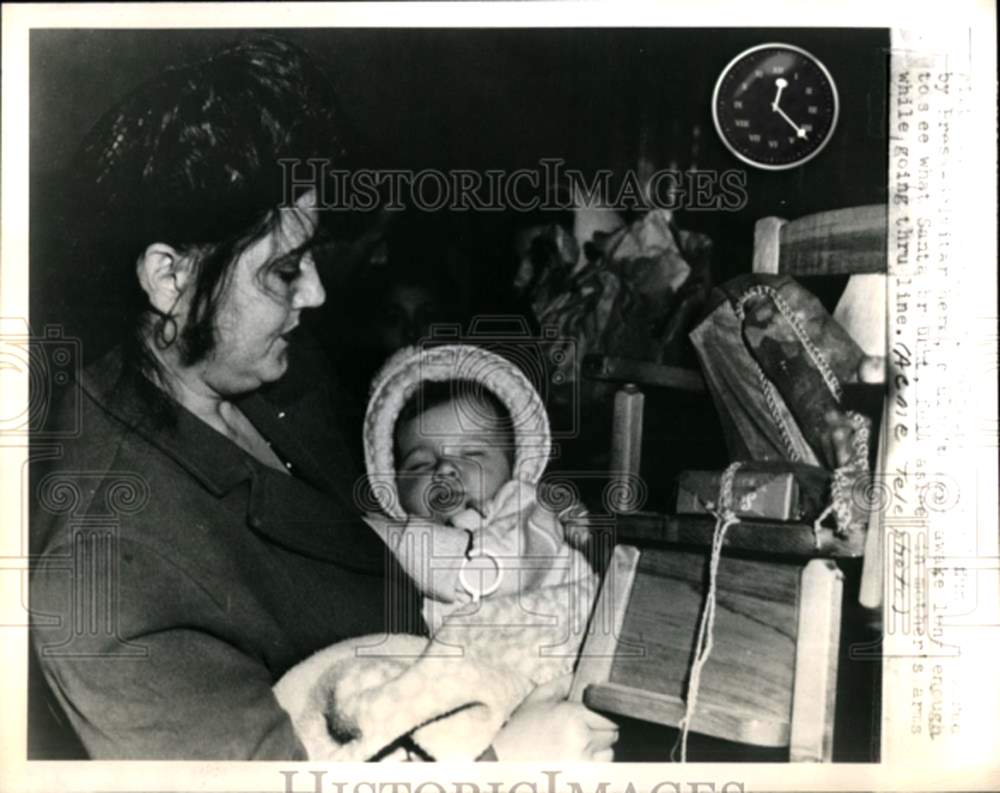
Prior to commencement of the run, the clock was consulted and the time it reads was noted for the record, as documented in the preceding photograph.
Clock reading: 12:22
